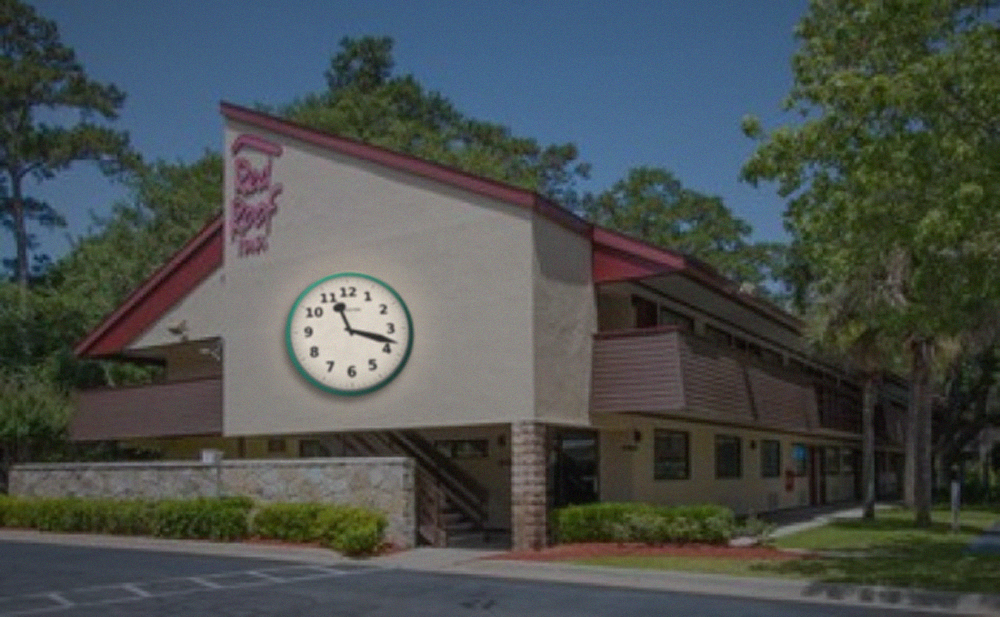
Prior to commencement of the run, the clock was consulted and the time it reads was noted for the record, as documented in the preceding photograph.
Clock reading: 11:18
